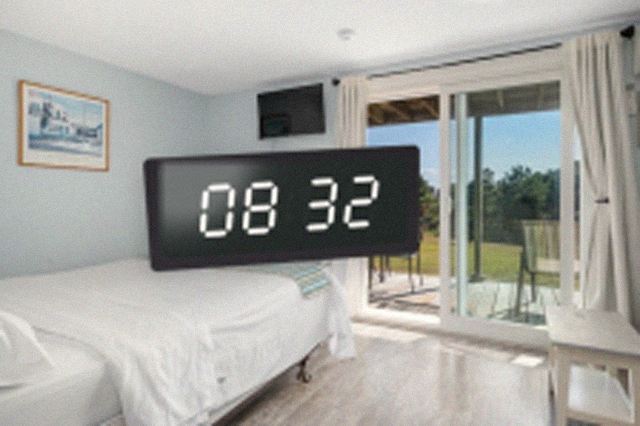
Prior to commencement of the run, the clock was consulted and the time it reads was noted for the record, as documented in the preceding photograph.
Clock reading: 8:32
